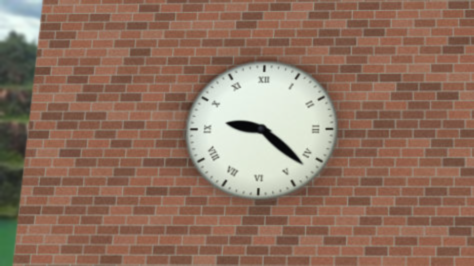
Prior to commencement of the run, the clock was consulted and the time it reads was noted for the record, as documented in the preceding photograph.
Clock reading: 9:22
